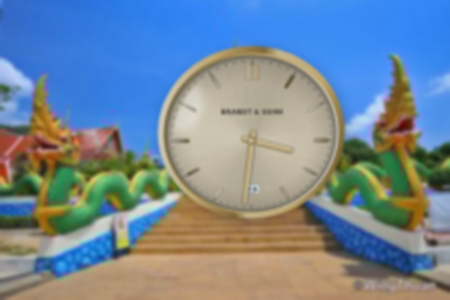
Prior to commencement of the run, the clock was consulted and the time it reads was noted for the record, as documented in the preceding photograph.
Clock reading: 3:31
